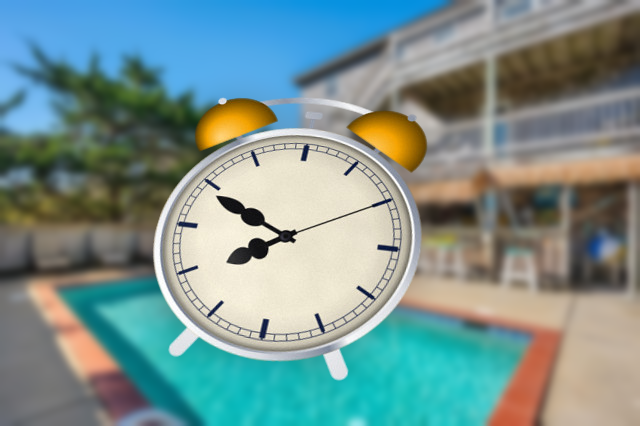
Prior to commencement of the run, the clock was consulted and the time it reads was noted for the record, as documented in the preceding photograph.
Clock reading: 7:49:10
